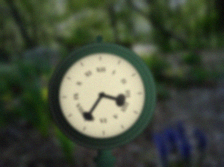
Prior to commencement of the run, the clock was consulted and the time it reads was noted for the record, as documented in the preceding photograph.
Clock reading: 3:36
